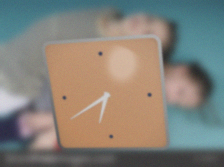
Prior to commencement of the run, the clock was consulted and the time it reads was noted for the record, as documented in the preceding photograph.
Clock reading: 6:40
